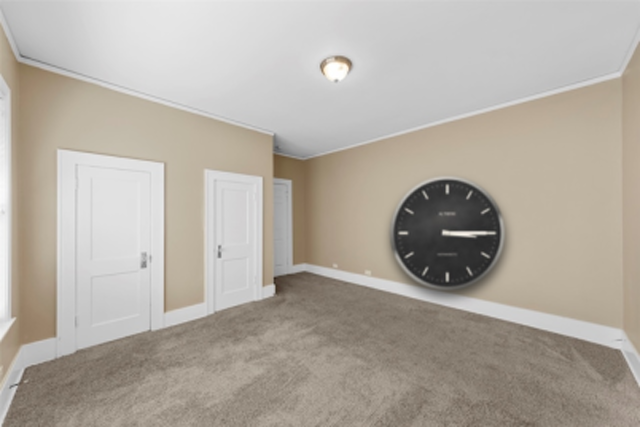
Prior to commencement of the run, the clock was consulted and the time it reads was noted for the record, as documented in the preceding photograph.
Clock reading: 3:15
